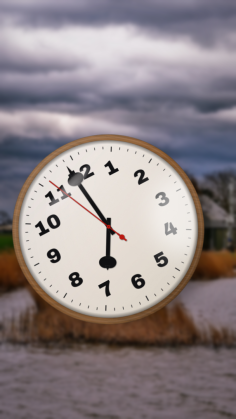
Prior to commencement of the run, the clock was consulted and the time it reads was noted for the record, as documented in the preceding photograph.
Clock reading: 6:58:56
